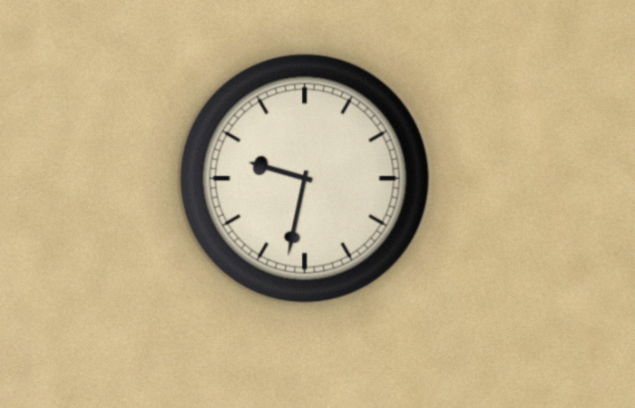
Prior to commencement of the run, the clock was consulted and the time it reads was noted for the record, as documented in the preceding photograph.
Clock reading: 9:32
